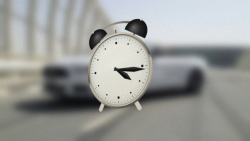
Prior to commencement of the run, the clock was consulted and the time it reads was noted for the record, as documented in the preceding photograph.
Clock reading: 4:16
